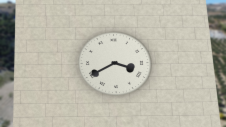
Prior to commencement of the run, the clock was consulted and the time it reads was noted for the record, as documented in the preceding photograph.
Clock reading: 3:40
